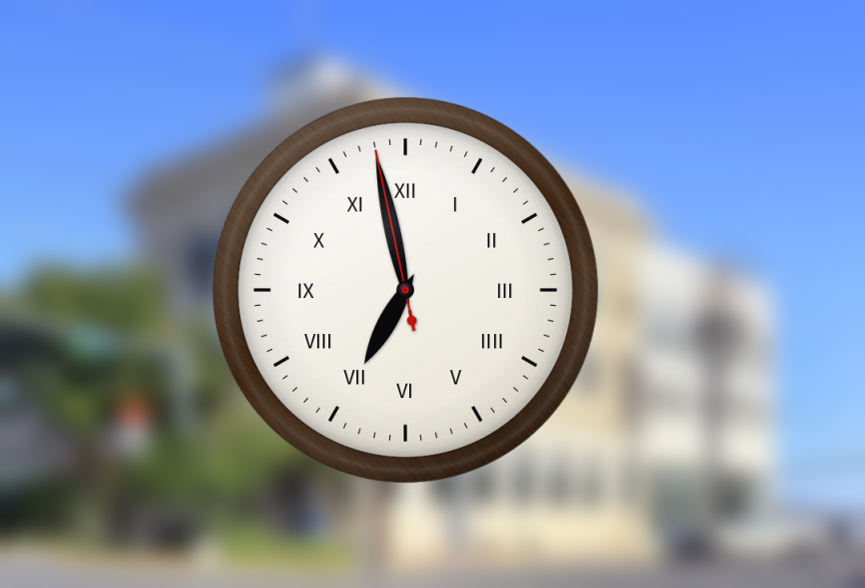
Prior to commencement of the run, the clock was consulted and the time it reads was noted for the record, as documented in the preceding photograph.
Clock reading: 6:57:58
